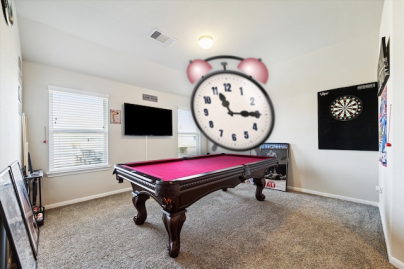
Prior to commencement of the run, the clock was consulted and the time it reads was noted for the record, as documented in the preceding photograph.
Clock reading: 11:15
